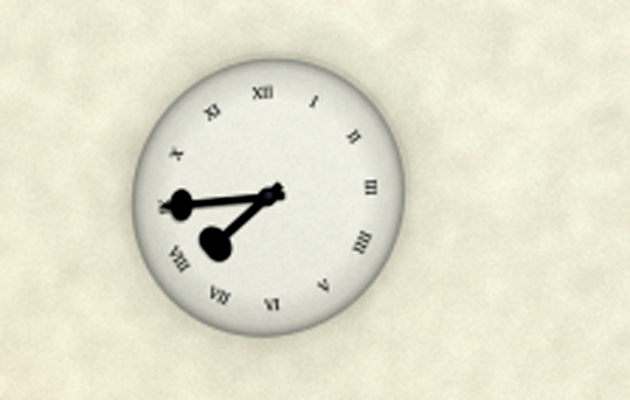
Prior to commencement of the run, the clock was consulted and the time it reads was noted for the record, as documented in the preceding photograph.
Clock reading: 7:45
